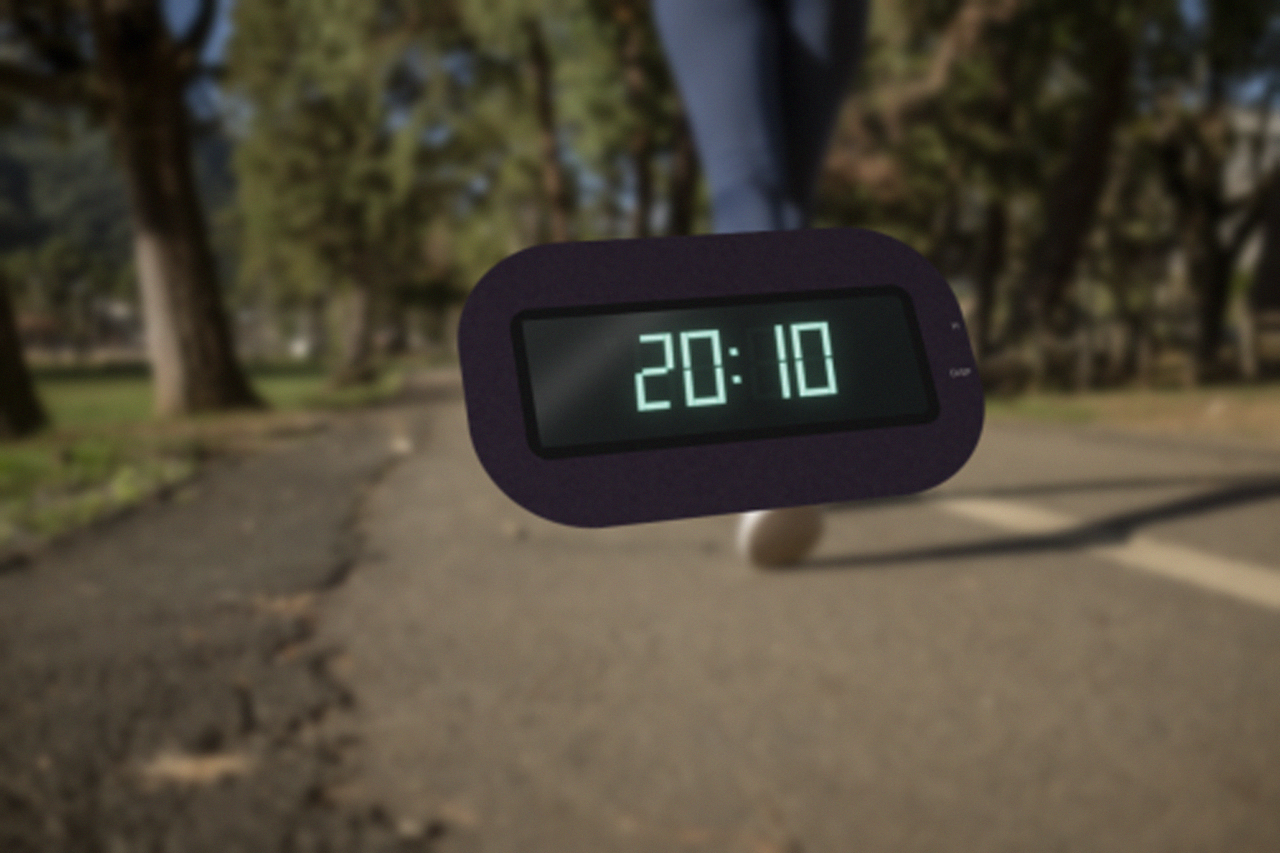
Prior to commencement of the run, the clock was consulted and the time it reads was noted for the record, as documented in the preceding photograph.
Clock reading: 20:10
